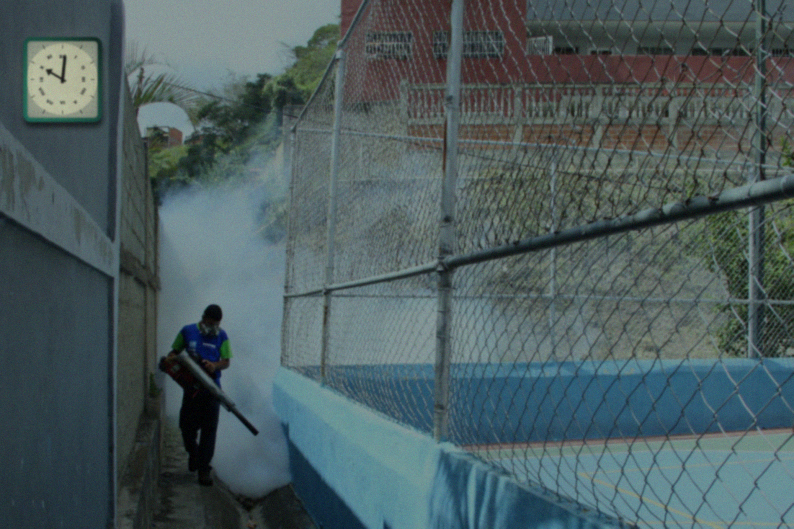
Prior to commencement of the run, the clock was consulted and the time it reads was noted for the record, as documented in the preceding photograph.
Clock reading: 10:01
